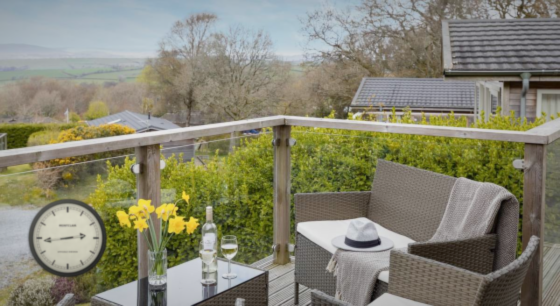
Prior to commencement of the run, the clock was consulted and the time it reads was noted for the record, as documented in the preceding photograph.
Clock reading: 2:44
